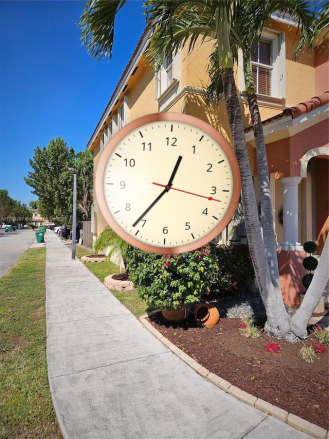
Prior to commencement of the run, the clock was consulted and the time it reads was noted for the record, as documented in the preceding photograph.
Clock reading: 12:36:17
